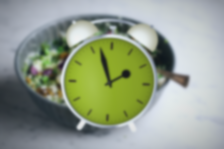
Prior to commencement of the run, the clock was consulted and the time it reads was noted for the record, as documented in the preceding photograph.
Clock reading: 1:57
